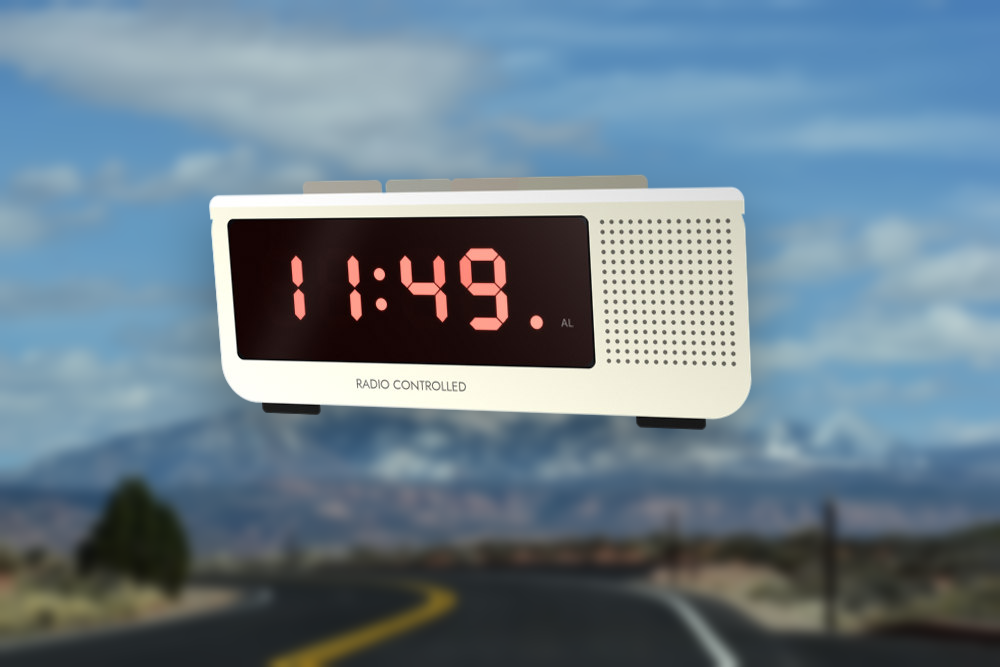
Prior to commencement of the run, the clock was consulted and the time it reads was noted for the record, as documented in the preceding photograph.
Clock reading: 11:49
